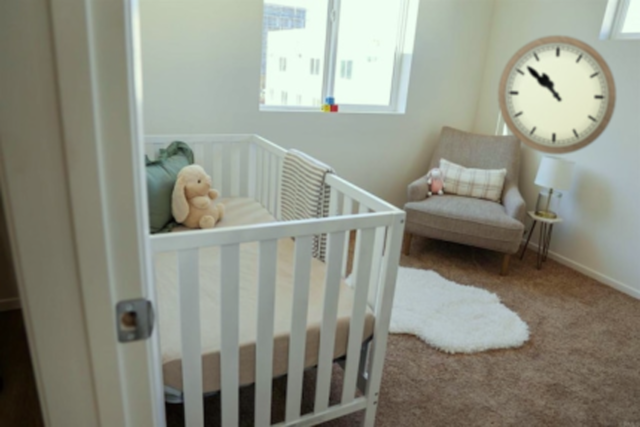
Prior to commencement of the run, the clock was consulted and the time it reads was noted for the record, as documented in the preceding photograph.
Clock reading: 10:52
